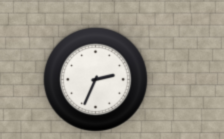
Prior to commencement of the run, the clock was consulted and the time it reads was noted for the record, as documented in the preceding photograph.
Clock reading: 2:34
